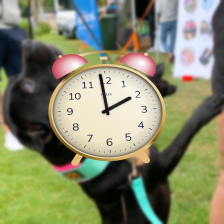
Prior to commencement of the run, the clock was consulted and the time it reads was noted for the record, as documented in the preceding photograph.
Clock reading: 1:59
